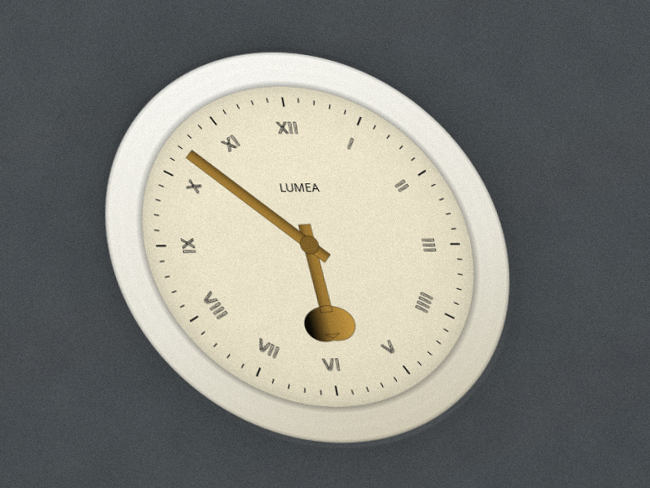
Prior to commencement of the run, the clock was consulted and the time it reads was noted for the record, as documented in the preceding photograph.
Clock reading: 5:52
